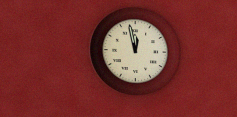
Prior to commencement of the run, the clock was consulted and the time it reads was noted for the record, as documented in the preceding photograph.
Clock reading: 11:58
